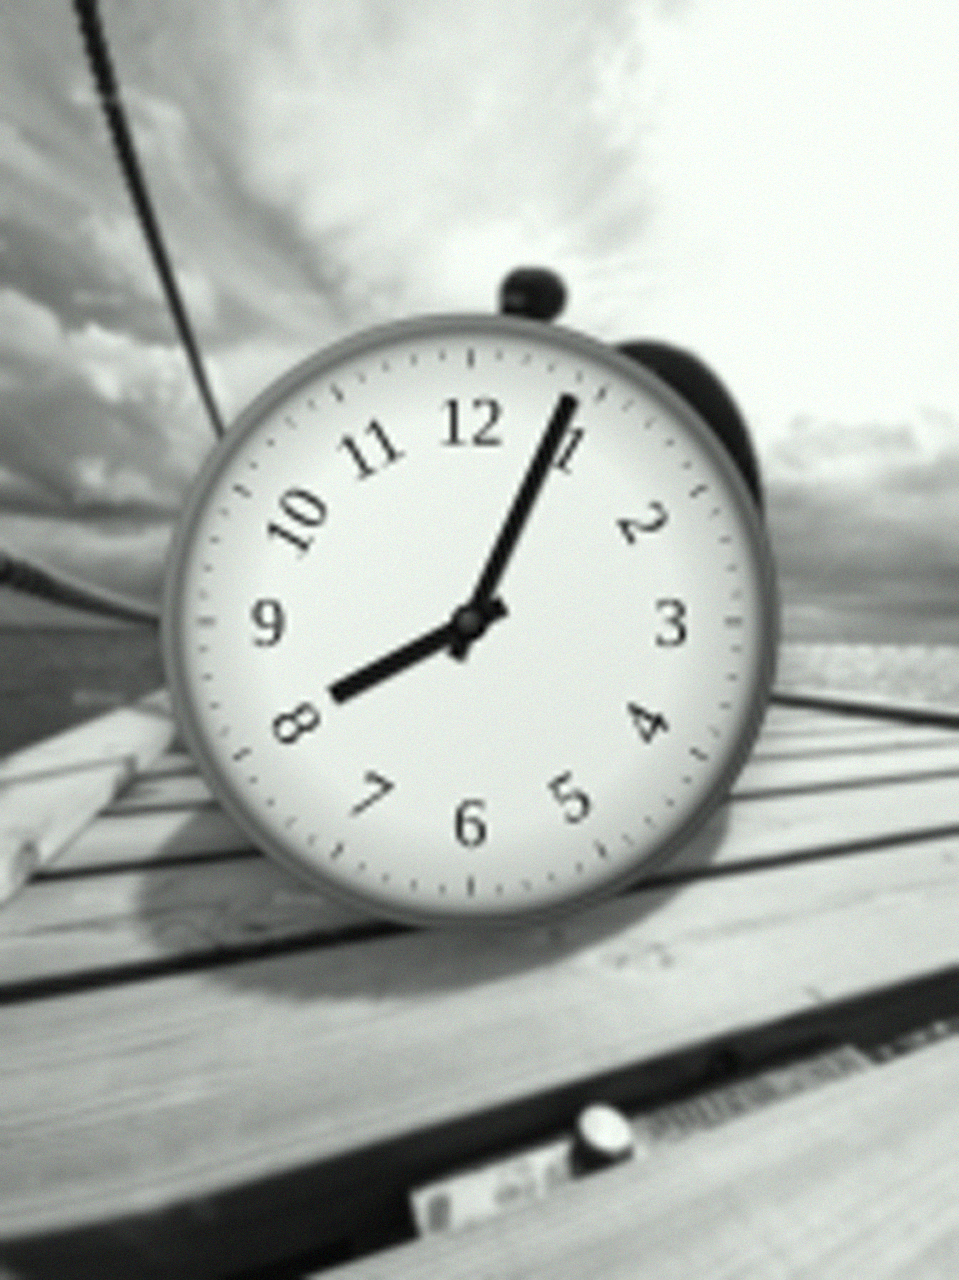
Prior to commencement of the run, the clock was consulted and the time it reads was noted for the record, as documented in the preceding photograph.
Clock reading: 8:04
